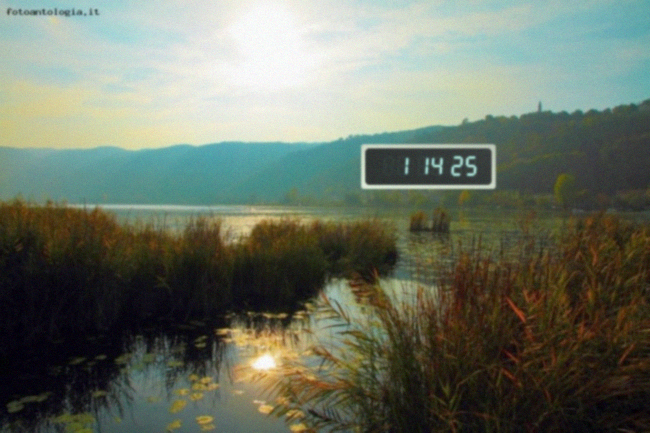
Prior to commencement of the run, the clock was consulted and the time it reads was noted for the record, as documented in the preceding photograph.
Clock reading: 1:14:25
